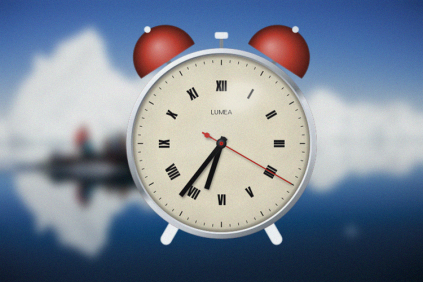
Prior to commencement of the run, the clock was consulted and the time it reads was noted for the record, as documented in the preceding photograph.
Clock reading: 6:36:20
